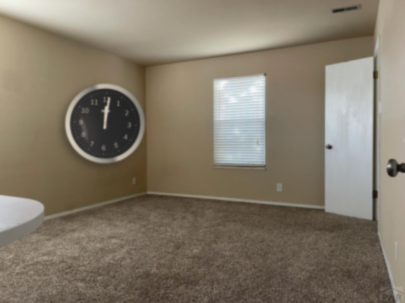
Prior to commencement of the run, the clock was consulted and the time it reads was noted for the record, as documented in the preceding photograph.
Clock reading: 12:01
